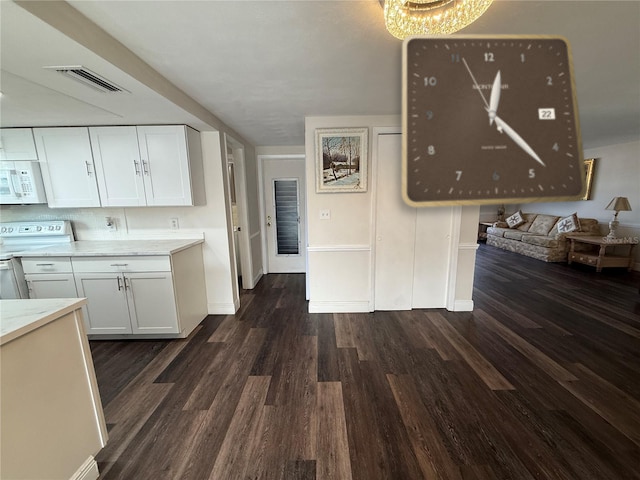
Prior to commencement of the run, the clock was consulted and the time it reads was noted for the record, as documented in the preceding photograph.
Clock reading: 12:22:56
